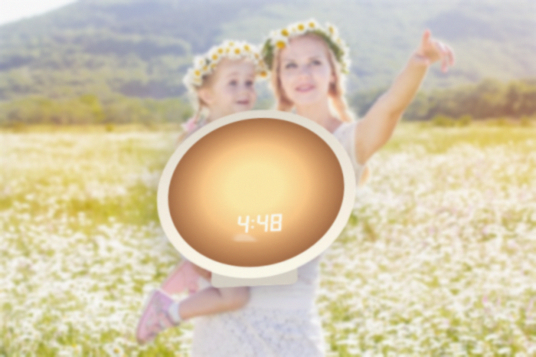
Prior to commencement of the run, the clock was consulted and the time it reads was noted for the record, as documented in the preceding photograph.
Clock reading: 4:48
